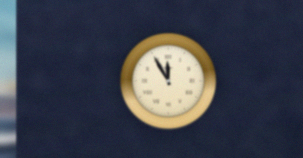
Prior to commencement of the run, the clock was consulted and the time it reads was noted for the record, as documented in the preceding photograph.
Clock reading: 11:55
